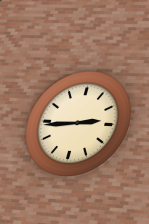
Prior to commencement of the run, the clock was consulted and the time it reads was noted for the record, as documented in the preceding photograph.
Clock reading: 2:44
